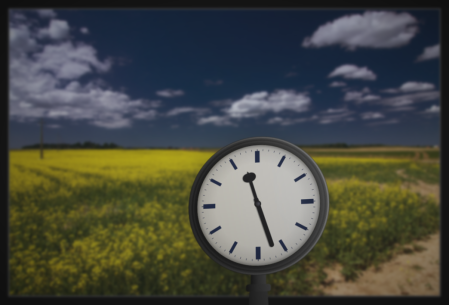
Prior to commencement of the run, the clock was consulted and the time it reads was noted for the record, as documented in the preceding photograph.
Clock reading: 11:27
